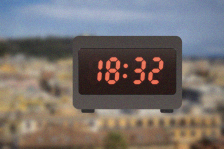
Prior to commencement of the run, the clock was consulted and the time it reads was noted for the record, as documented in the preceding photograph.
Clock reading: 18:32
